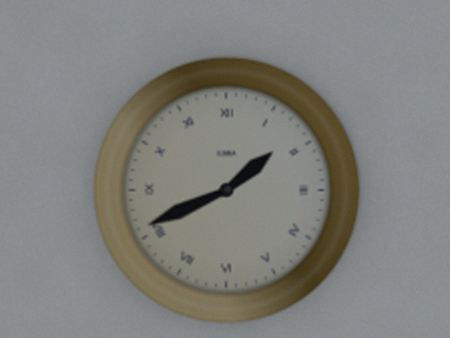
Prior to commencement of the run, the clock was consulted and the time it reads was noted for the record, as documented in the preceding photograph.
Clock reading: 1:41
